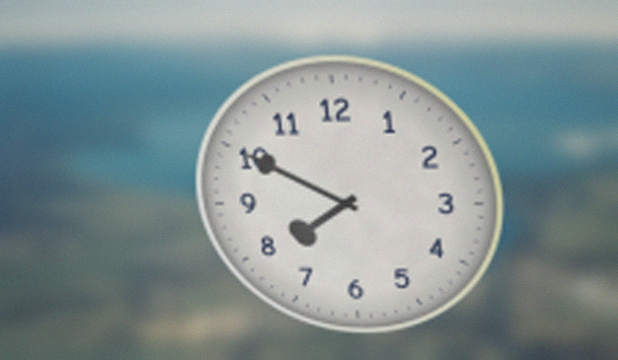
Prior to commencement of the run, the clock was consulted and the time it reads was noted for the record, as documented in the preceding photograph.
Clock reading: 7:50
